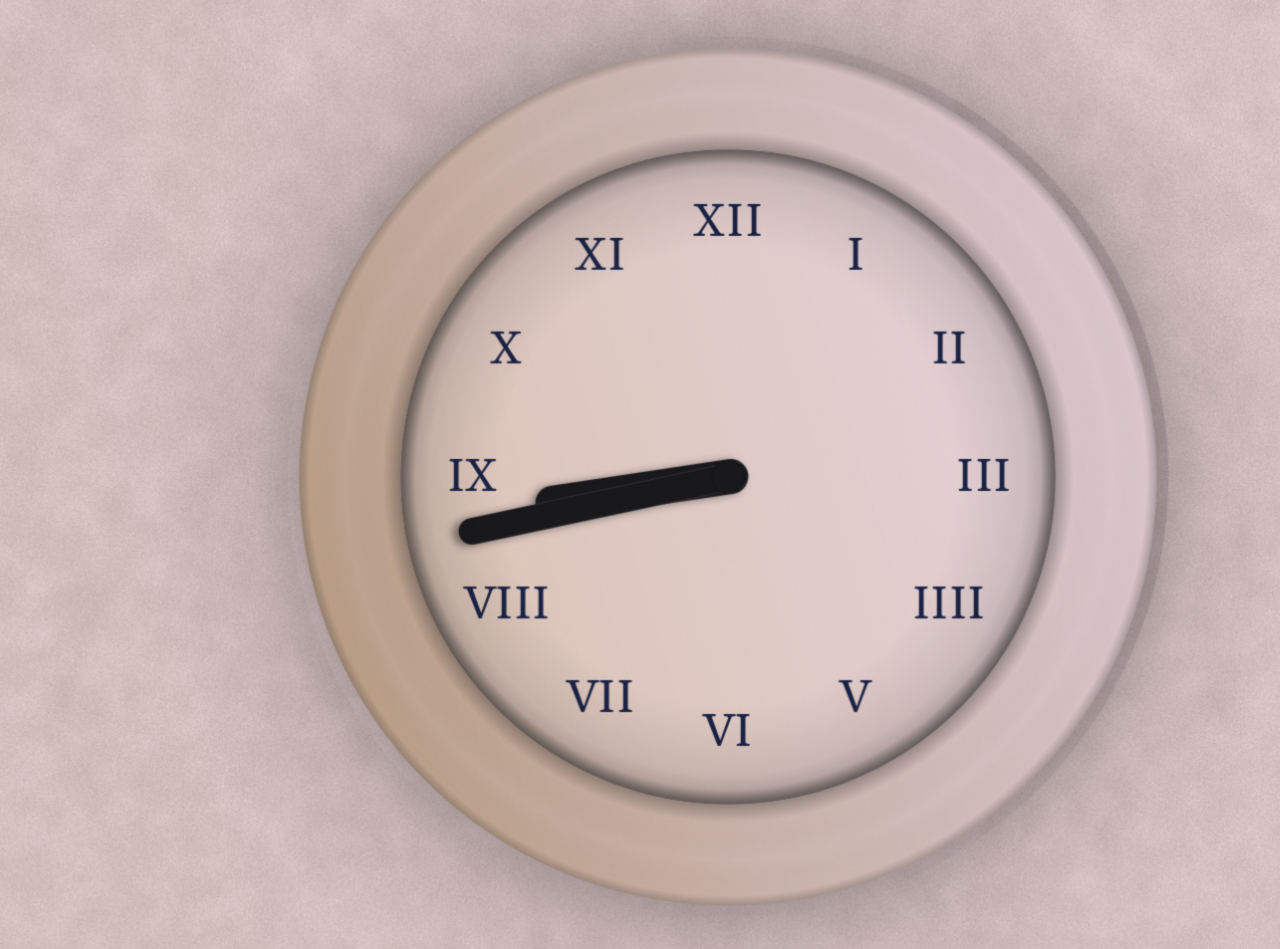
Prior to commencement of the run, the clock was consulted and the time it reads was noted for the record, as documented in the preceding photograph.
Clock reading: 8:43
